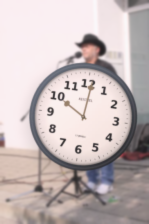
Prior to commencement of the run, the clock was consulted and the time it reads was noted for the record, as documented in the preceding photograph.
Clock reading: 10:01
